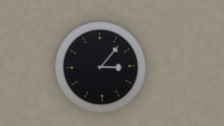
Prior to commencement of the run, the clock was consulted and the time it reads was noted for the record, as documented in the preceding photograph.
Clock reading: 3:07
